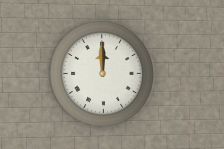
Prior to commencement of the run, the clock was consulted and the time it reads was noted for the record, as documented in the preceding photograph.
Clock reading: 12:00
